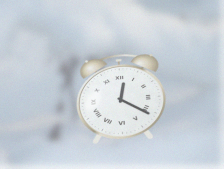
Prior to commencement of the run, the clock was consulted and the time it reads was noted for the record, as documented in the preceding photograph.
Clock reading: 12:21
